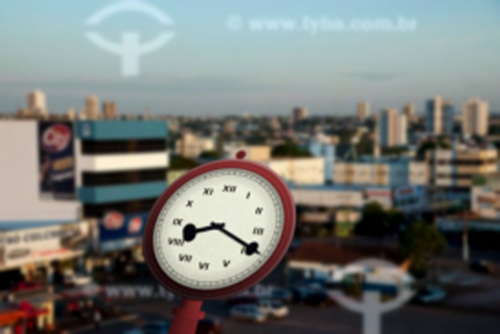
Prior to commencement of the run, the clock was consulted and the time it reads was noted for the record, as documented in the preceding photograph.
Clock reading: 8:19
